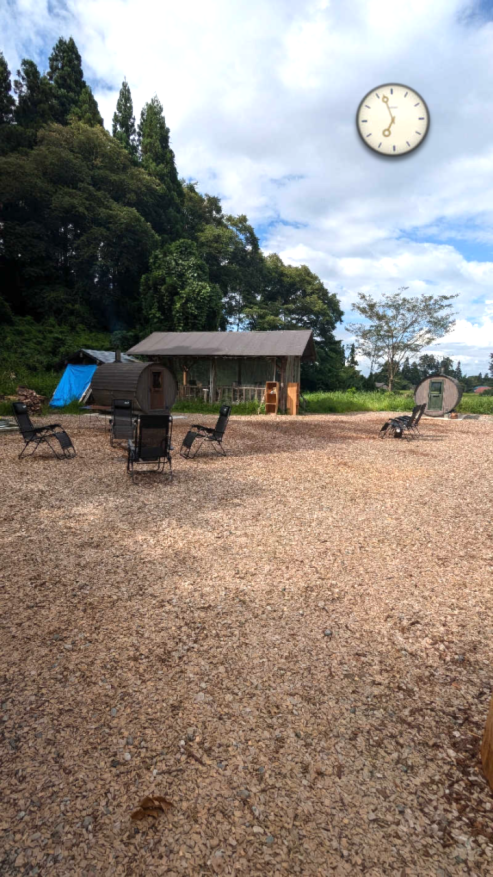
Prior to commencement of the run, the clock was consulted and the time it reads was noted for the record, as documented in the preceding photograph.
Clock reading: 6:57
